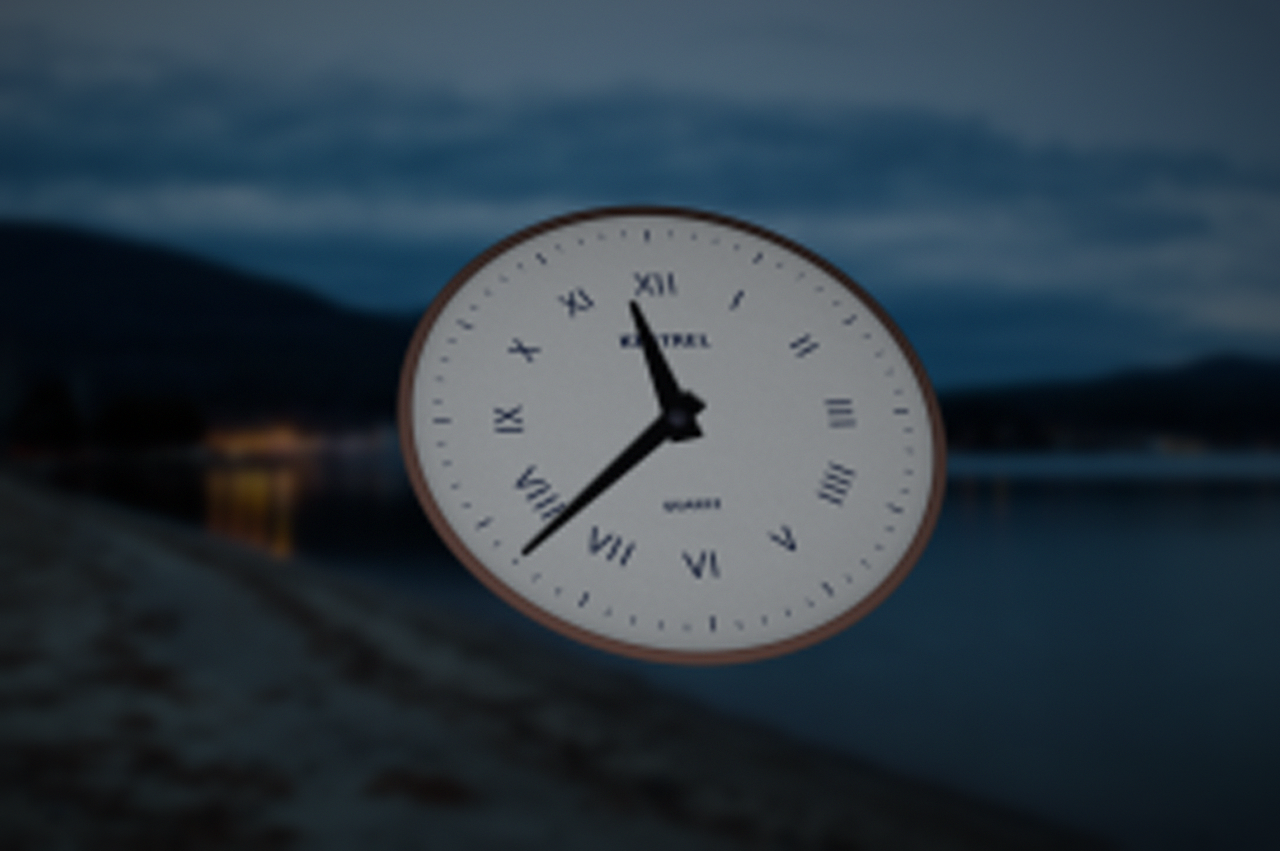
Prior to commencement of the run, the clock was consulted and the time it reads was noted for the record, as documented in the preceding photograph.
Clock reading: 11:38
